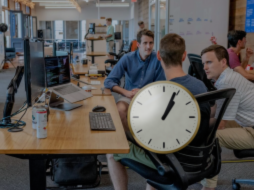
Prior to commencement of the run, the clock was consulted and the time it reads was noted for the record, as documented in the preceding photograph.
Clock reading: 1:04
